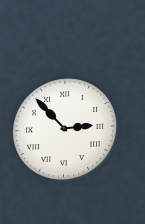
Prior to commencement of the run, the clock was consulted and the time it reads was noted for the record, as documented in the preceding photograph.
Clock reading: 2:53
